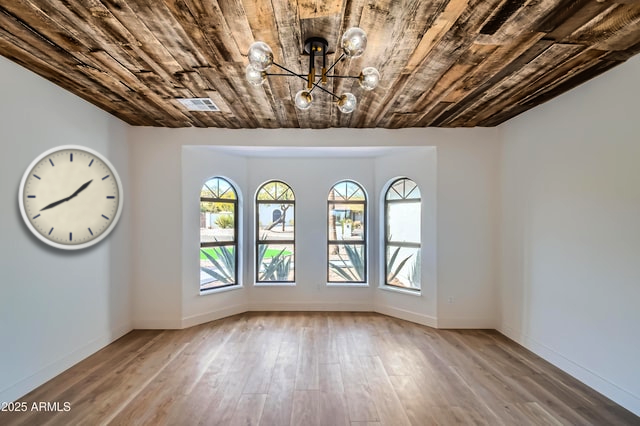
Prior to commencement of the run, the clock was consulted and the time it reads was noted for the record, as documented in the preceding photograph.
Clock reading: 1:41
